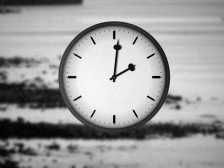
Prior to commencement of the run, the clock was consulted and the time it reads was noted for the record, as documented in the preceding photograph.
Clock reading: 2:01
